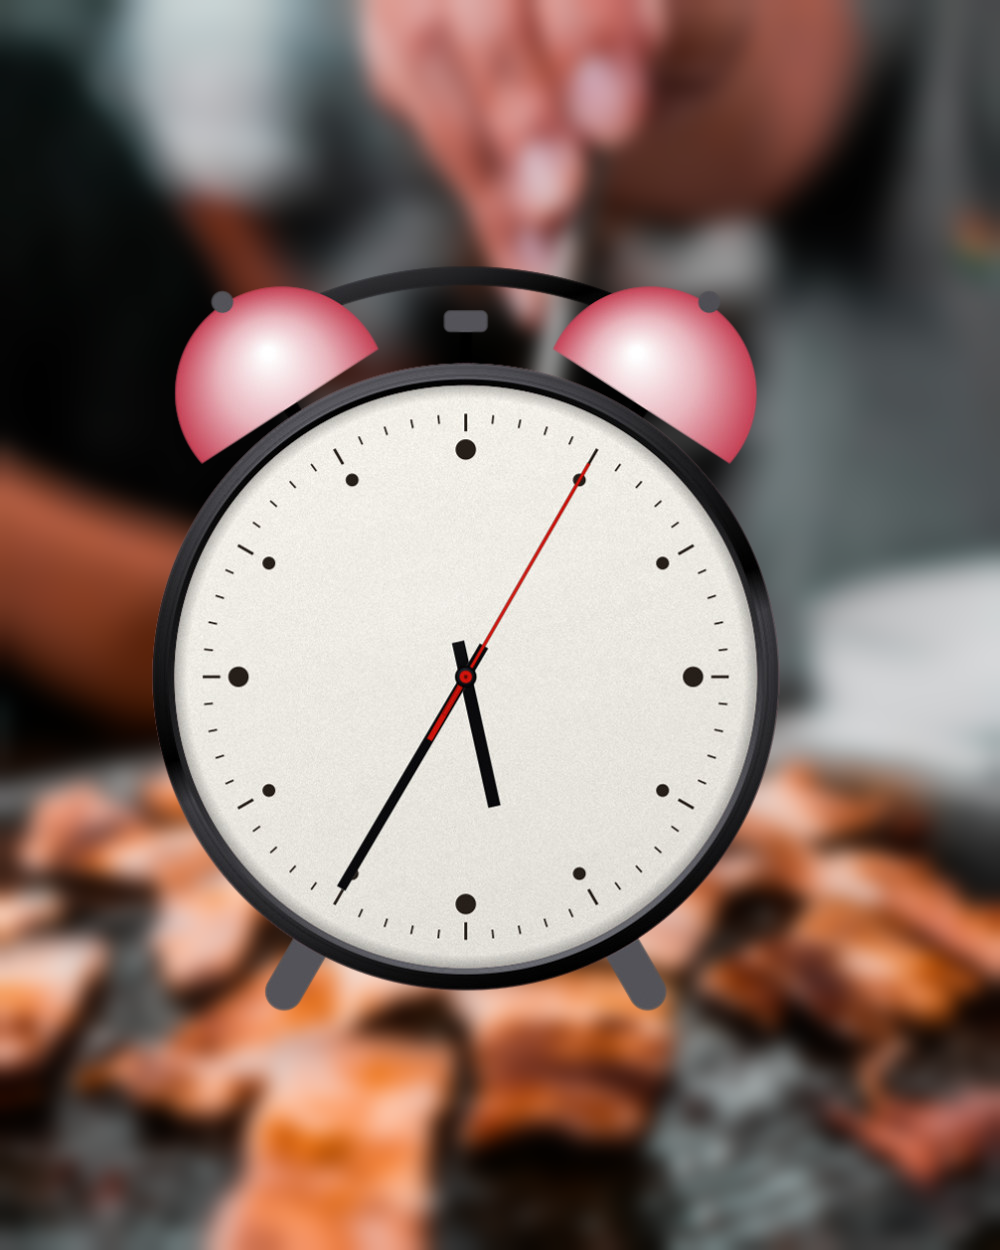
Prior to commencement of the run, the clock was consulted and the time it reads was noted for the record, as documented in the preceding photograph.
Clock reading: 5:35:05
